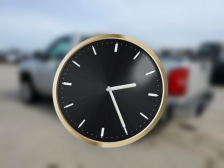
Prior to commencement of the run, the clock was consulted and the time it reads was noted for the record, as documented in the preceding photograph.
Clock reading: 2:25
